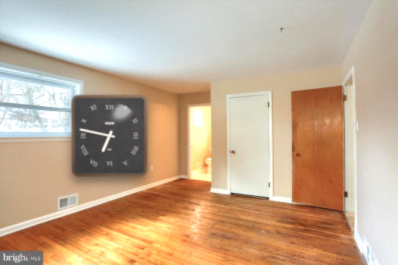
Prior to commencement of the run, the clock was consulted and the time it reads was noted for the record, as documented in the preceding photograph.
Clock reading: 6:47
